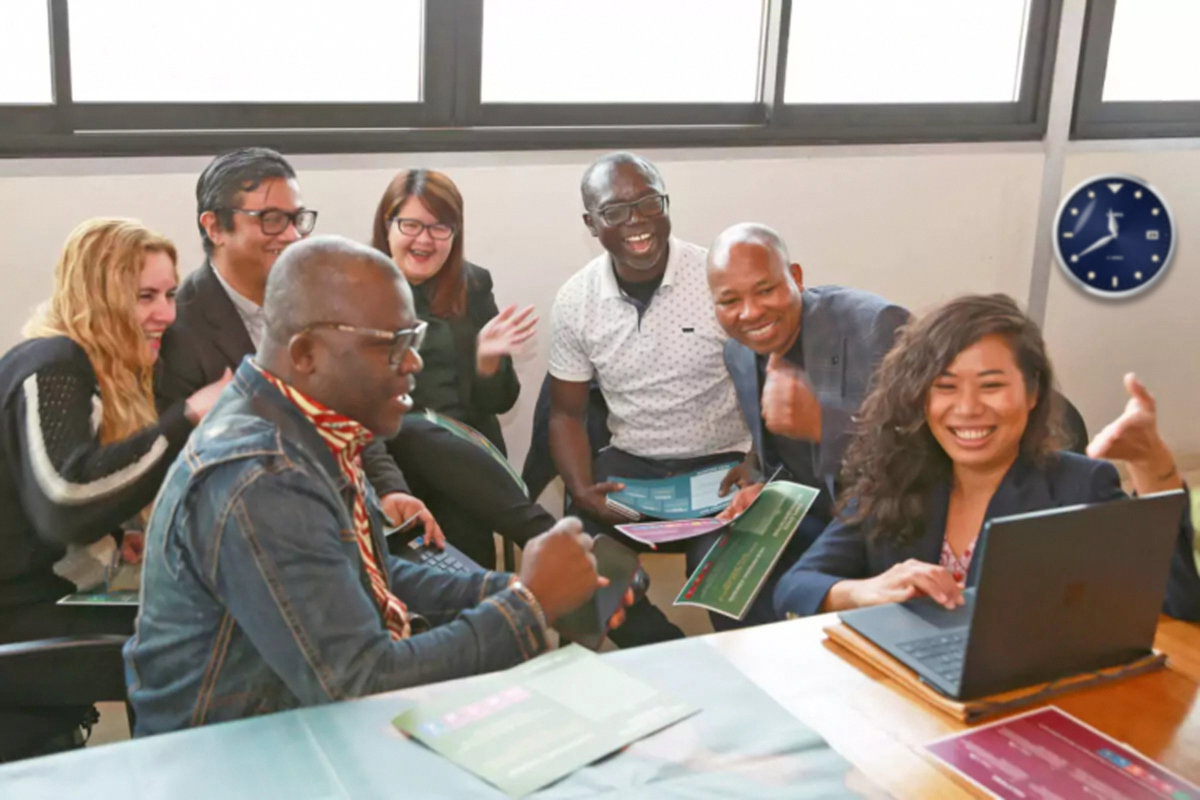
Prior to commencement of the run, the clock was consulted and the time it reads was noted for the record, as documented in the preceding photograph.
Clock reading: 11:40
